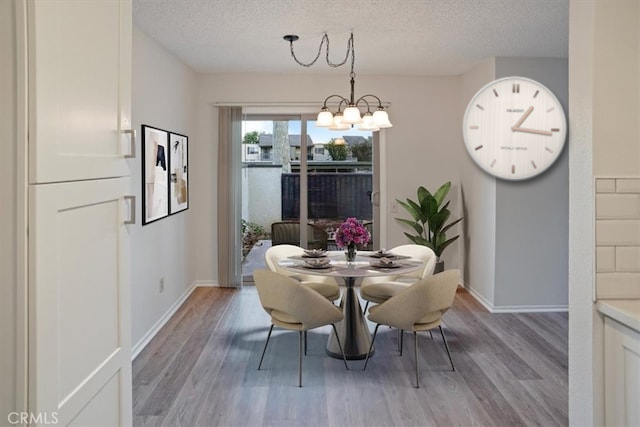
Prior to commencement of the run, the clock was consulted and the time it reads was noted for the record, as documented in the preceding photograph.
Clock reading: 1:16
